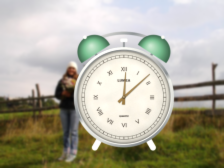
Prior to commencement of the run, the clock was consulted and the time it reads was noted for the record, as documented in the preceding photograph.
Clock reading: 12:08
